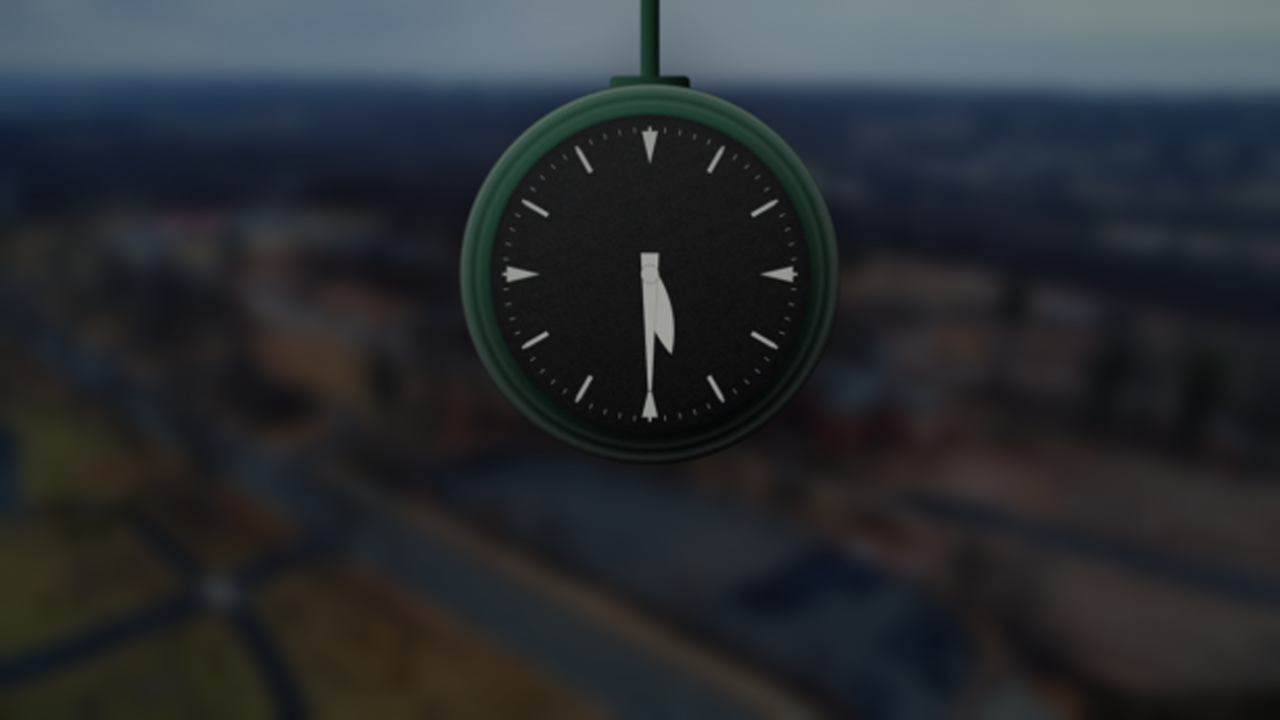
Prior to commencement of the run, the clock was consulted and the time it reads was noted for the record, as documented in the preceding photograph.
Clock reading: 5:30
